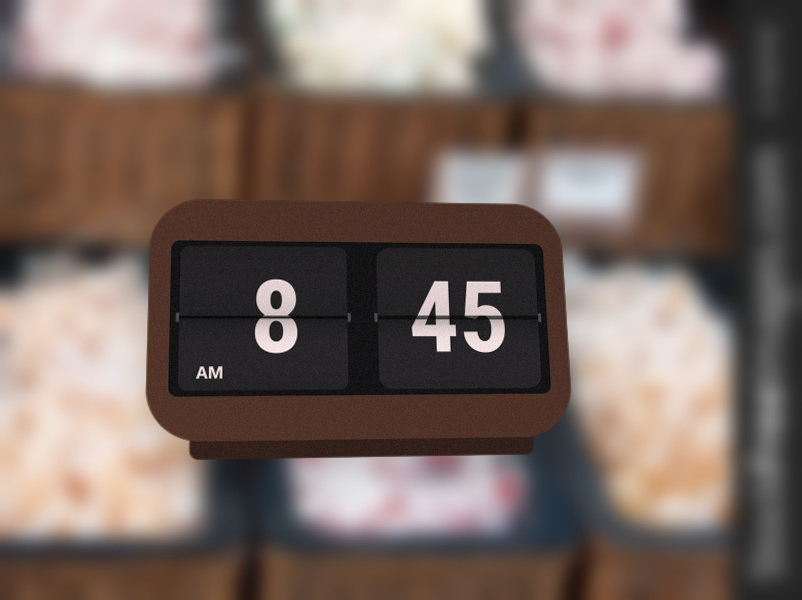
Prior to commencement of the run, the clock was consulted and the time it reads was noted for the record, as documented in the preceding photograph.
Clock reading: 8:45
